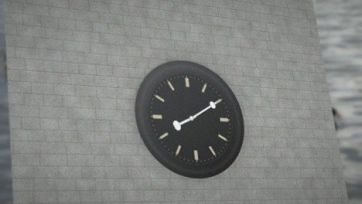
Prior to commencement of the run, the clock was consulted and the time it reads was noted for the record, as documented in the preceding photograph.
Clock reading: 8:10
